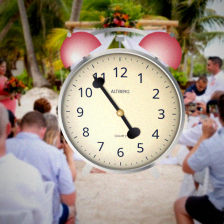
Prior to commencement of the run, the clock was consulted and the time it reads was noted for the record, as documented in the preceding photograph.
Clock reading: 4:54
